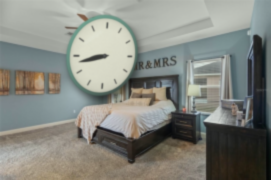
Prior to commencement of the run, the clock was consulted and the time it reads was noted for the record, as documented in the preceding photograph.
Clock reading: 8:43
